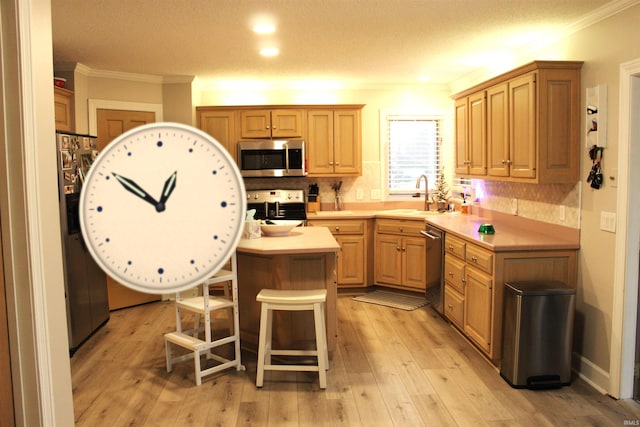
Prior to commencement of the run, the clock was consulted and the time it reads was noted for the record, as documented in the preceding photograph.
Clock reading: 12:51
